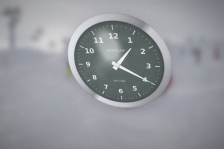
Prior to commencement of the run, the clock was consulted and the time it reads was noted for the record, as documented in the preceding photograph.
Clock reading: 1:20
